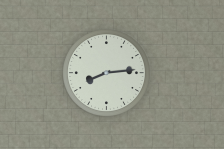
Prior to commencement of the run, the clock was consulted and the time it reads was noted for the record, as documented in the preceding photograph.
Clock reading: 8:14
